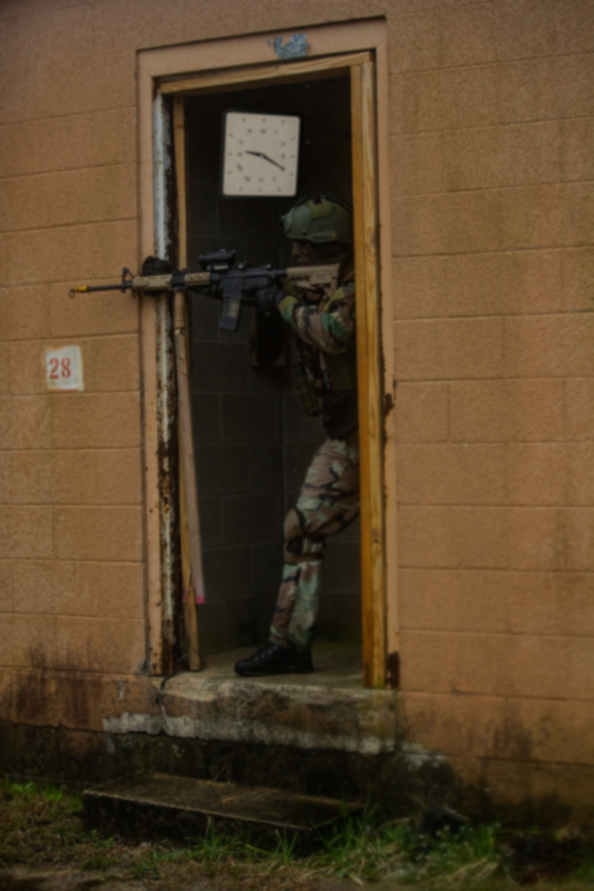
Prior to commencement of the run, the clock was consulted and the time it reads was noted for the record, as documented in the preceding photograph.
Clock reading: 9:20
